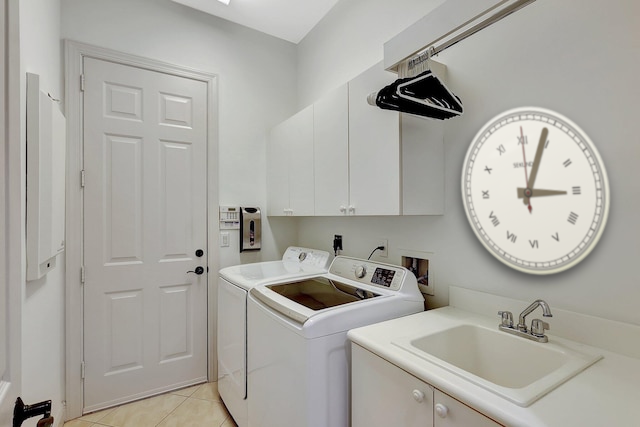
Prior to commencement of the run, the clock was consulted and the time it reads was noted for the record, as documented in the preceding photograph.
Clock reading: 3:04:00
